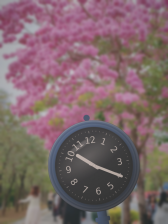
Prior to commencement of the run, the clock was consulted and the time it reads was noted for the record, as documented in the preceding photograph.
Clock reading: 10:20
